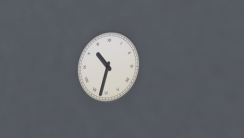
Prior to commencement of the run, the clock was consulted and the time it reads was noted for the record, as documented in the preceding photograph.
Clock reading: 10:32
